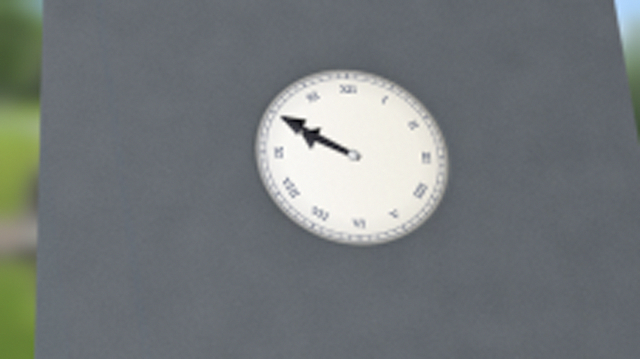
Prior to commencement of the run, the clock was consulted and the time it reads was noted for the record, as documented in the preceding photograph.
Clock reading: 9:50
